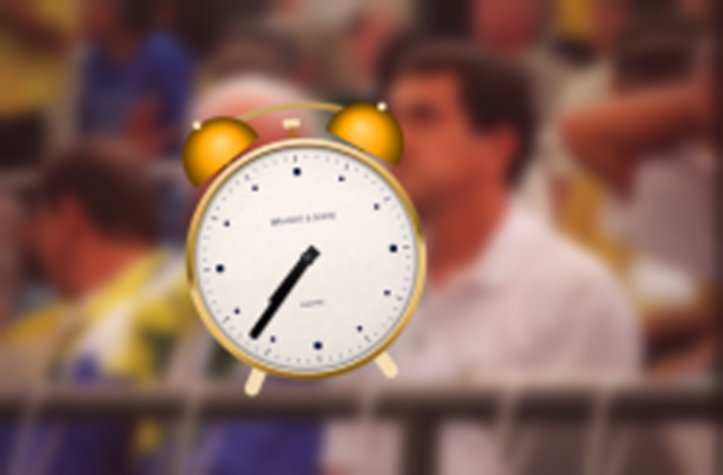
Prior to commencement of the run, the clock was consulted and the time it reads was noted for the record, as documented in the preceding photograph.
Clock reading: 7:37
